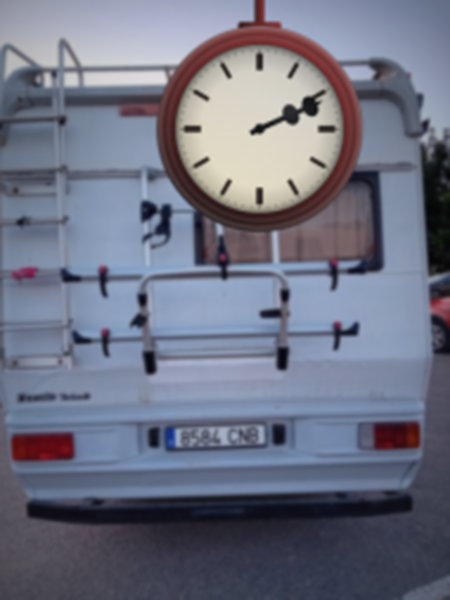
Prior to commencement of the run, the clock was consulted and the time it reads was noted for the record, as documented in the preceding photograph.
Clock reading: 2:11
